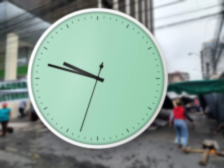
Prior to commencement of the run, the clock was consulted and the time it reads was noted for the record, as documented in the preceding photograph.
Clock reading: 9:47:33
